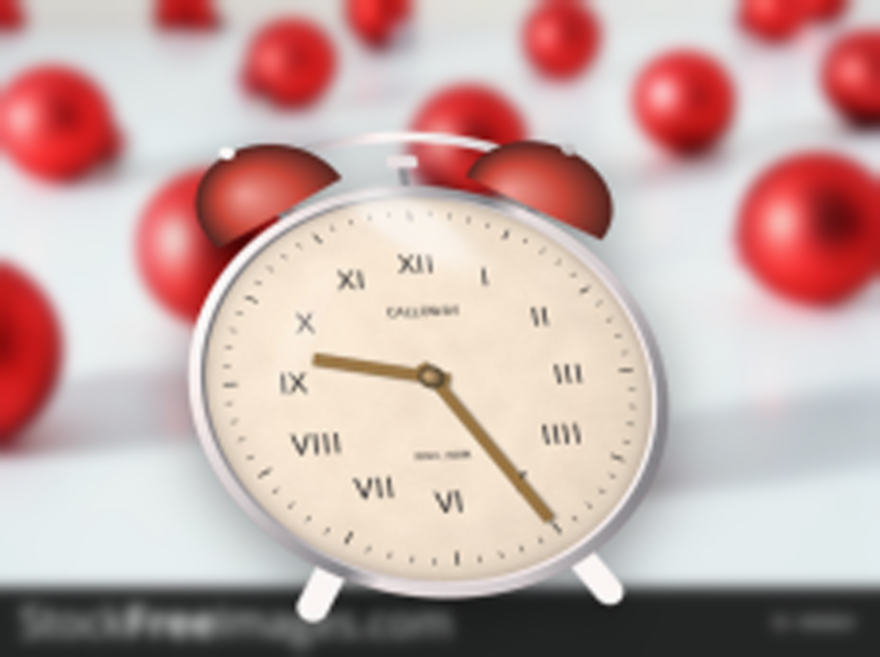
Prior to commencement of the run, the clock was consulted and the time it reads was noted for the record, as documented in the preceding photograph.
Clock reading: 9:25
